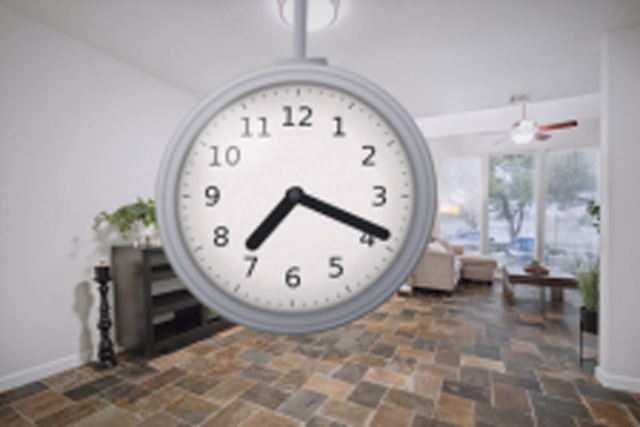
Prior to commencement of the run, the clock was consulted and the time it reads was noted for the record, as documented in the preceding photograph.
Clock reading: 7:19
